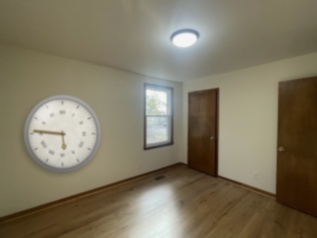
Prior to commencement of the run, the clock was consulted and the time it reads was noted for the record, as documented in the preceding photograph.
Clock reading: 5:46
